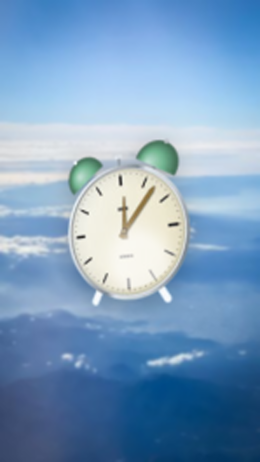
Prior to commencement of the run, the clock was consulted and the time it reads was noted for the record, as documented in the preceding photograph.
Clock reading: 12:07
